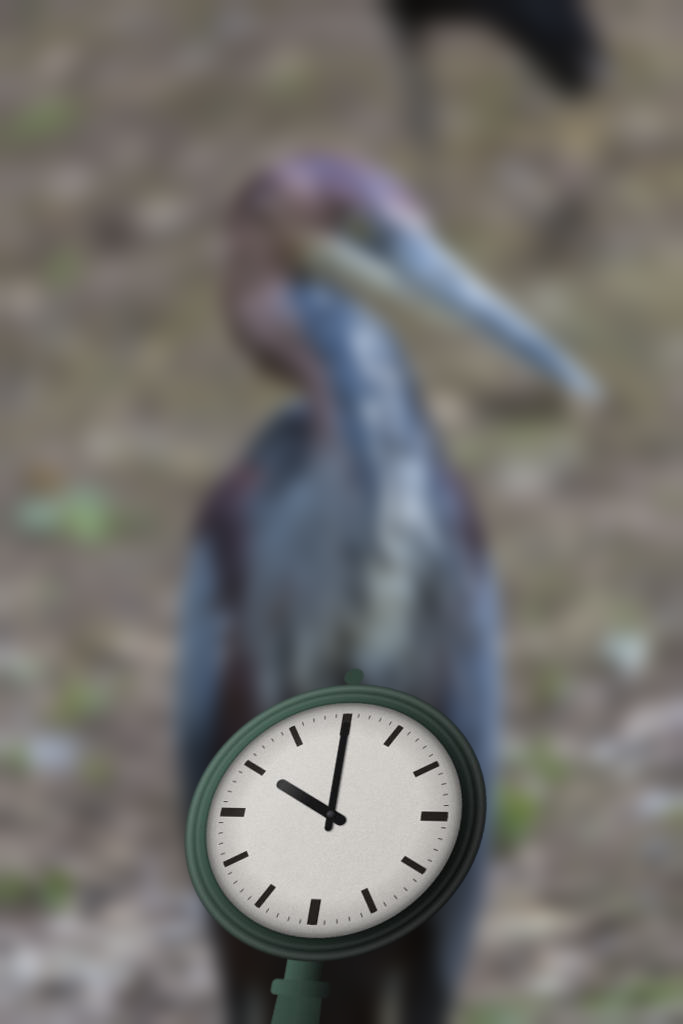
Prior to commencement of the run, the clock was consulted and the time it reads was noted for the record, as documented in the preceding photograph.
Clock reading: 10:00
